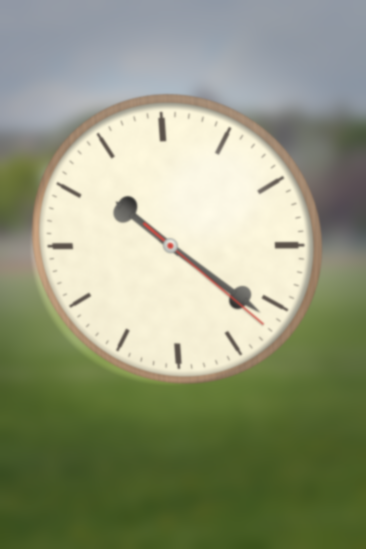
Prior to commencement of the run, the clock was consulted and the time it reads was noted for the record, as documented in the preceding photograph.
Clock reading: 10:21:22
